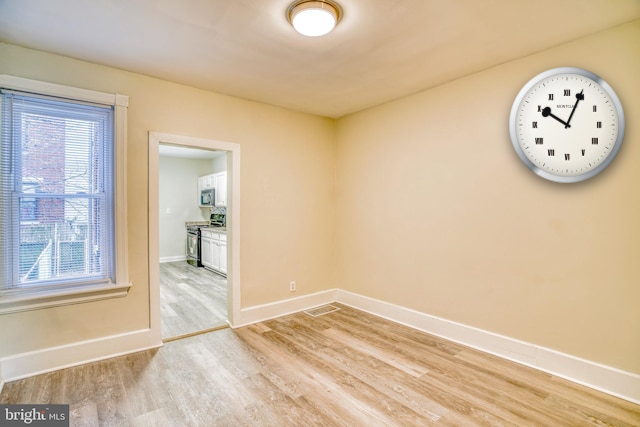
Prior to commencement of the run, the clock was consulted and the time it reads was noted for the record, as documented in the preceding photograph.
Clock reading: 10:04
